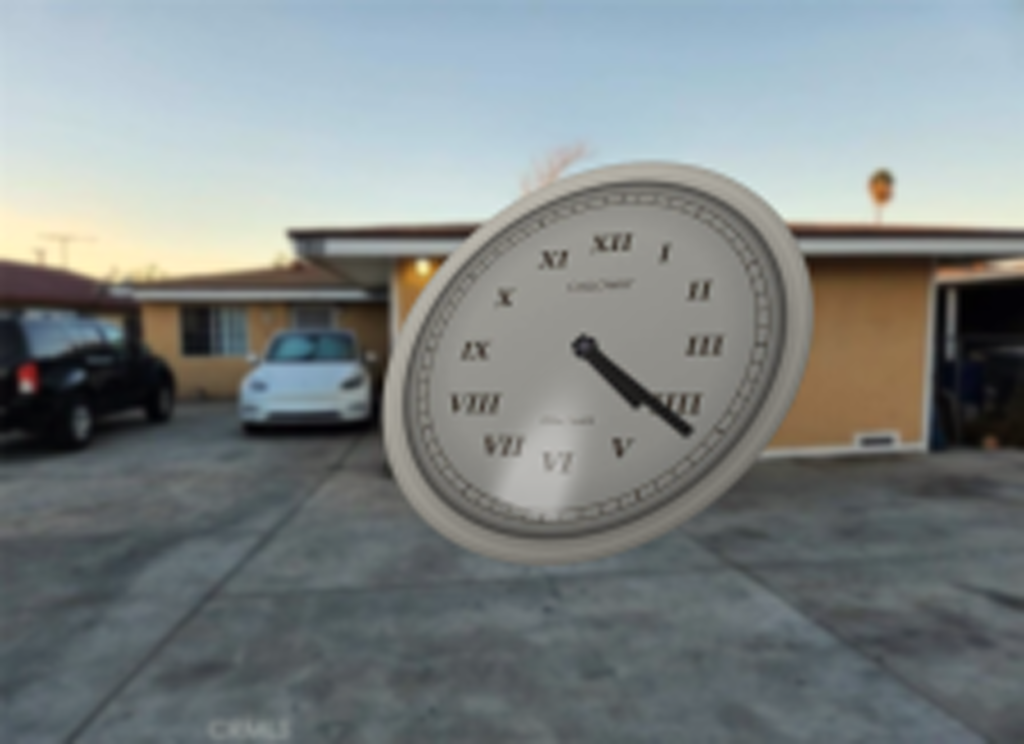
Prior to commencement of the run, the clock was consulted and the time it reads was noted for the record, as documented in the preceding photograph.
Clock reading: 4:21
